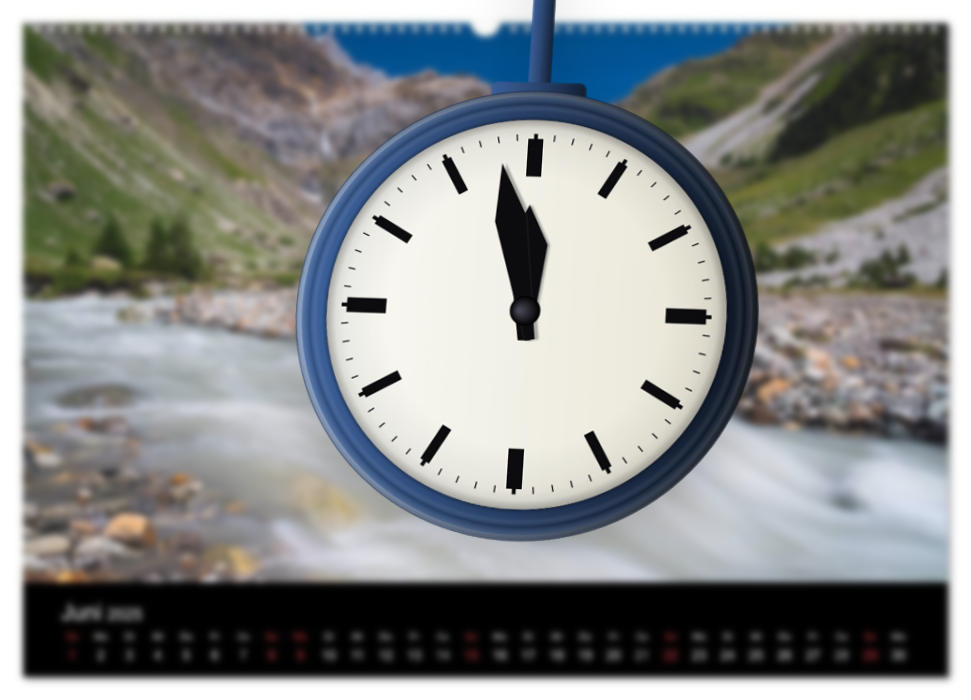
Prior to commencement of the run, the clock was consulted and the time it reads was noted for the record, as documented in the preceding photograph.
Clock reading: 11:58
